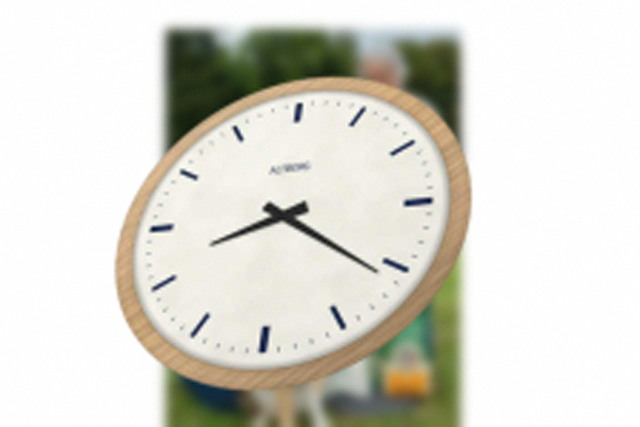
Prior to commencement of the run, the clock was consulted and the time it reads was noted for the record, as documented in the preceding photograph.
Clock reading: 8:21
